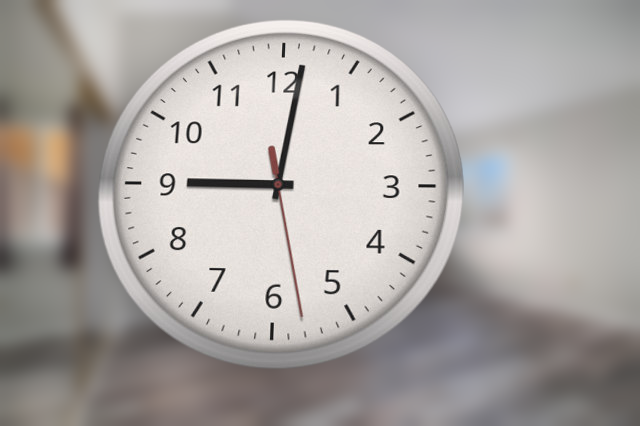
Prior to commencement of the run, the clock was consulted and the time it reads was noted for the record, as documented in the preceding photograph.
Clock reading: 9:01:28
